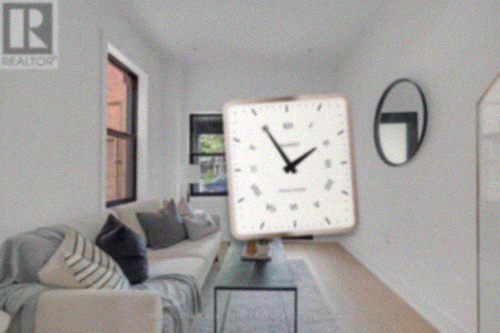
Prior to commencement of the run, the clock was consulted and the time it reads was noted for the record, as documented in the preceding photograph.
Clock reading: 1:55
